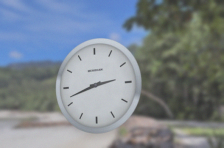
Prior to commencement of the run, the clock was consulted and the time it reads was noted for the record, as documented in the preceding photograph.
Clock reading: 2:42
